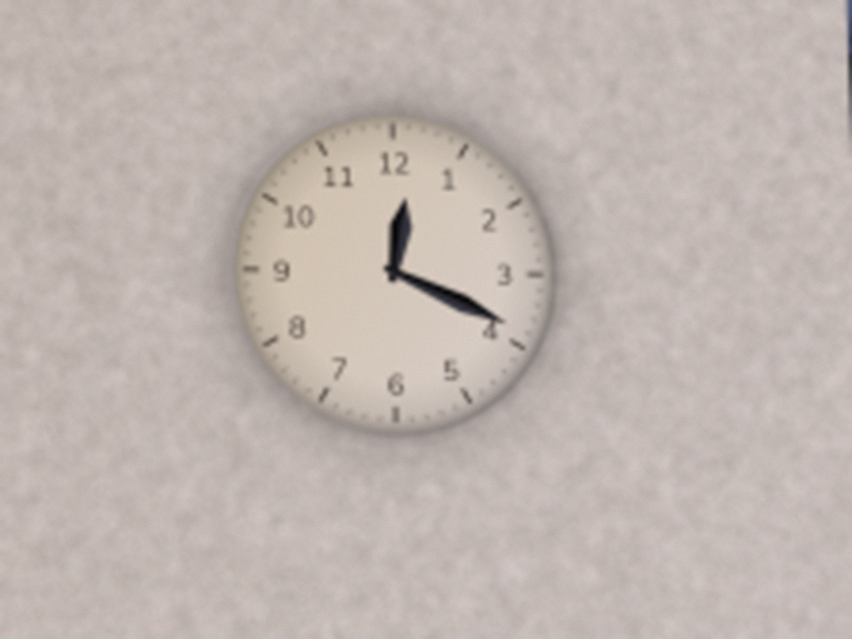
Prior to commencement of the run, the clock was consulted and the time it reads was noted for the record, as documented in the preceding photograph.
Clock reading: 12:19
